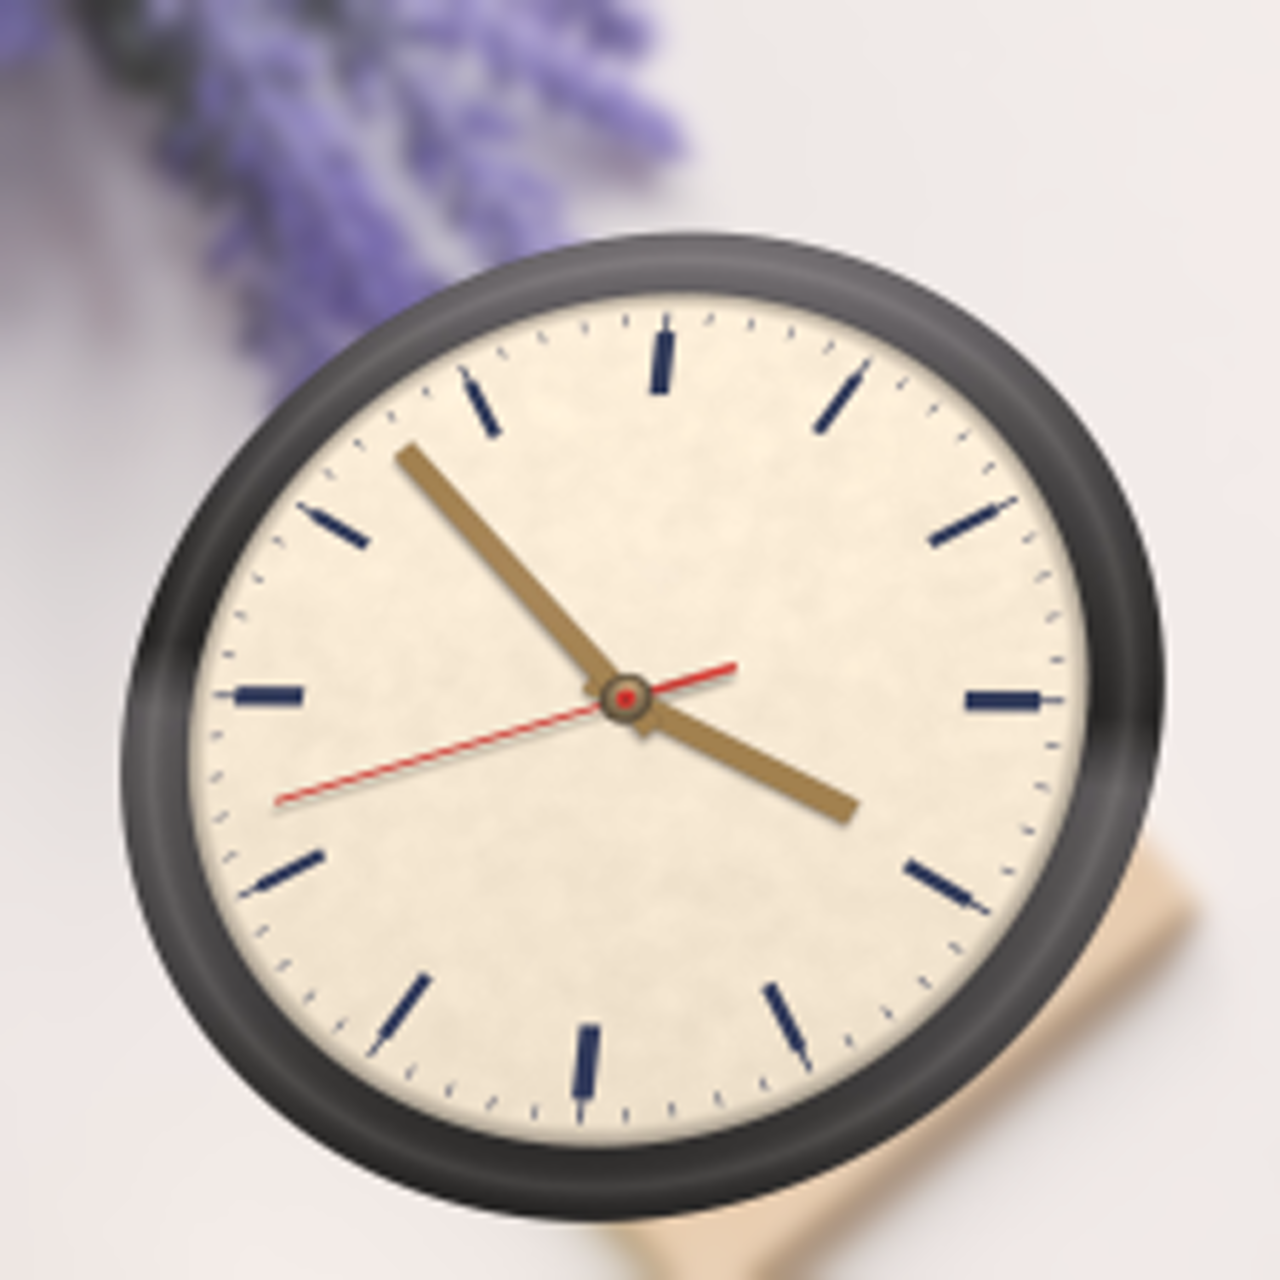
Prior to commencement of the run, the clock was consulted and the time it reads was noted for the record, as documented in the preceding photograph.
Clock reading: 3:52:42
